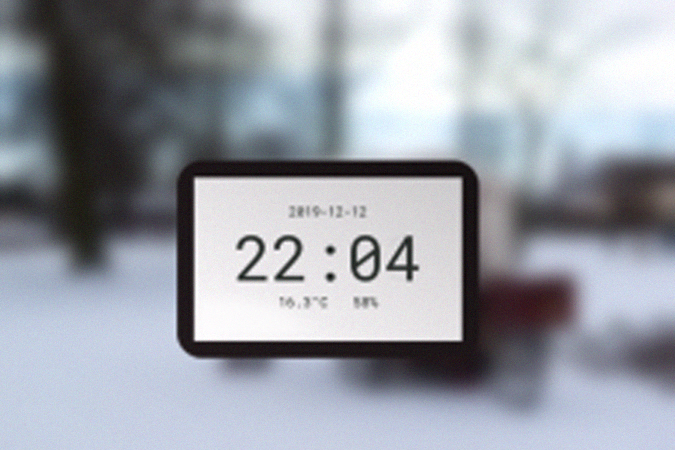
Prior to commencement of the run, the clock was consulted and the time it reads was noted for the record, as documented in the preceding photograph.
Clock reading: 22:04
